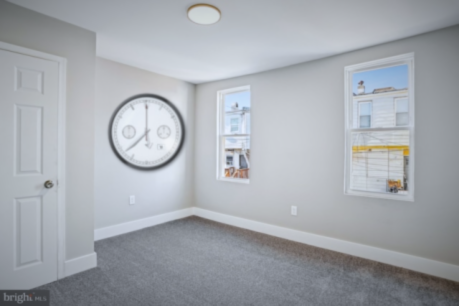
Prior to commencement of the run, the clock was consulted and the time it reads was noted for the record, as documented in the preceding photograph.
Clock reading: 5:38
